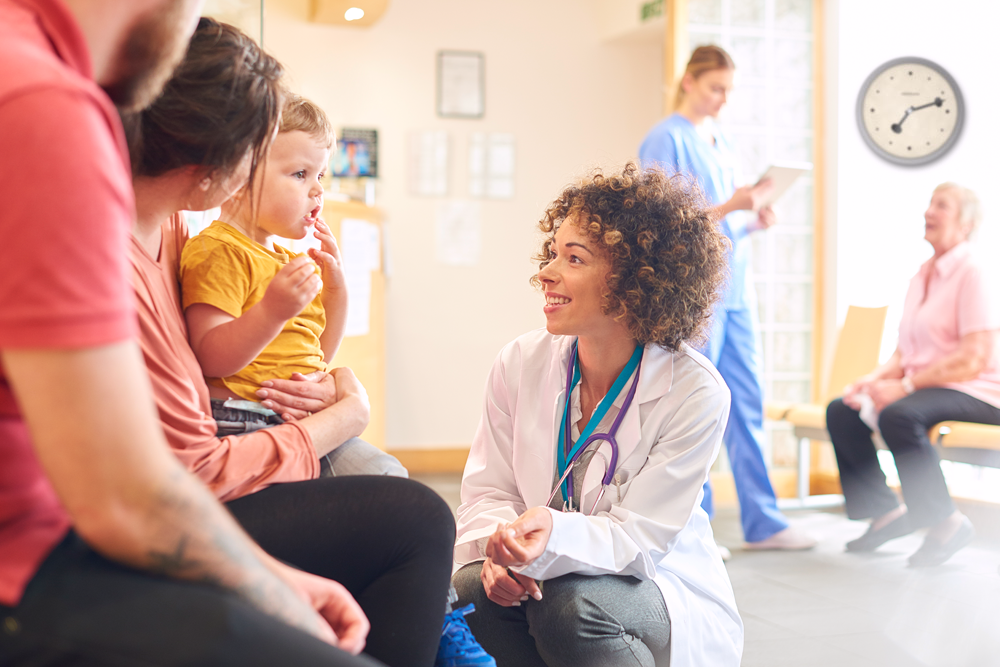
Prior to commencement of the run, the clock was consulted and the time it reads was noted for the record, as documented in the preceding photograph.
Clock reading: 7:12
